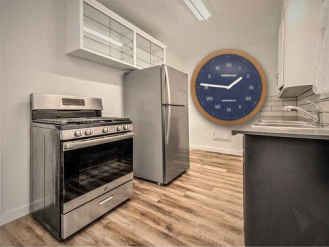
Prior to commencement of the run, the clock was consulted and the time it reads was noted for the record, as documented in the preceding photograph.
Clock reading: 1:46
